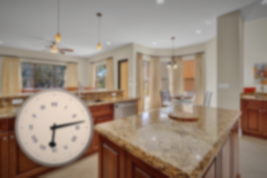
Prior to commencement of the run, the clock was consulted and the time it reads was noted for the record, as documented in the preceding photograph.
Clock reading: 6:13
